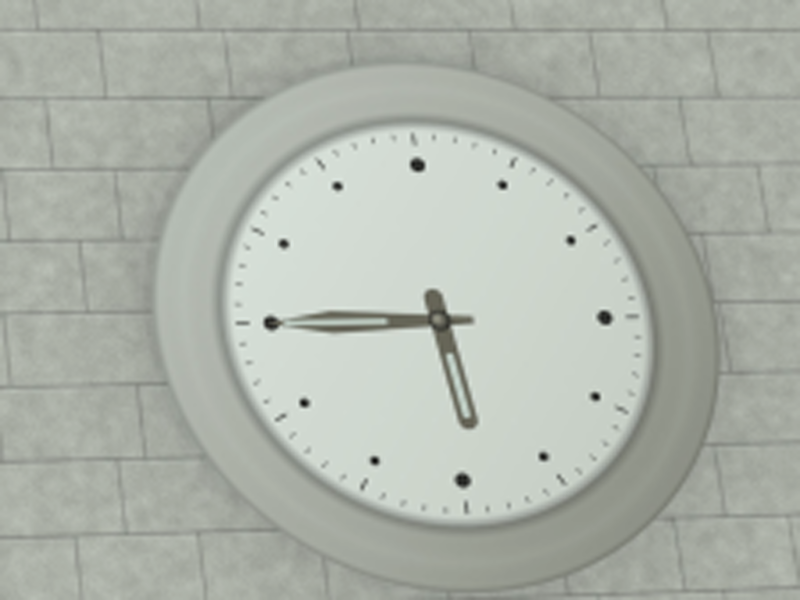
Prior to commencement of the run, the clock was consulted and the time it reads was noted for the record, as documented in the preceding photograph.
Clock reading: 5:45
